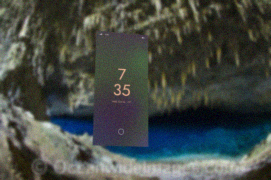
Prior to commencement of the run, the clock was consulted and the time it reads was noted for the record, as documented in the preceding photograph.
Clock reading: 7:35
